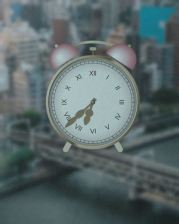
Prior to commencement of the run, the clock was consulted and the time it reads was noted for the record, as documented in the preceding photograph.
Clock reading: 6:38
